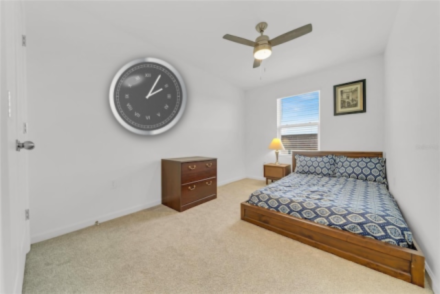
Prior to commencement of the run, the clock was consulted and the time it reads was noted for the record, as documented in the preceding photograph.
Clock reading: 2:05
